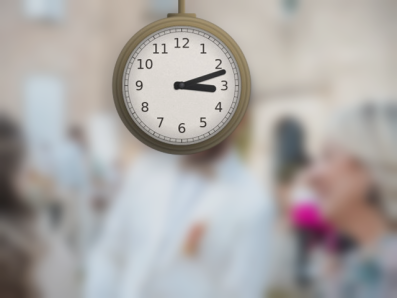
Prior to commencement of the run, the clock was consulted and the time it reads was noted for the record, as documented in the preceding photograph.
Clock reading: 3:12
